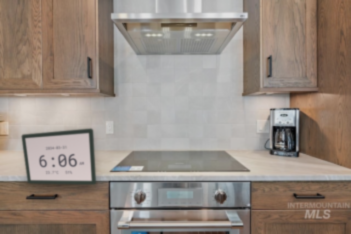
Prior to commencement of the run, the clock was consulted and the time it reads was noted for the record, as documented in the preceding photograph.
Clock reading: 6:06
